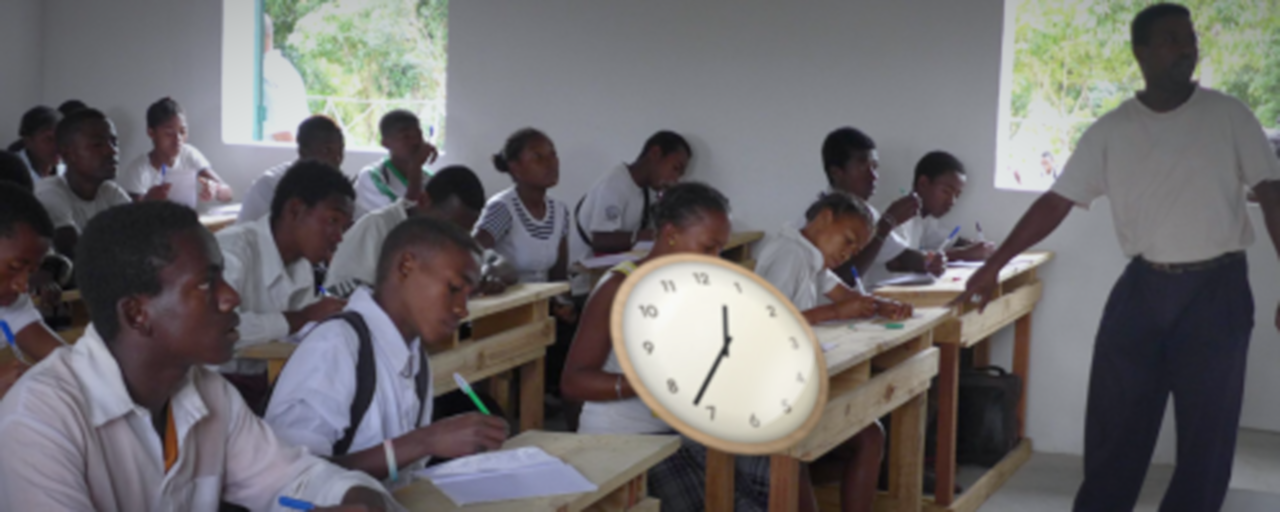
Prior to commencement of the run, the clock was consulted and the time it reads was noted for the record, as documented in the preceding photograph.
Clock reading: 12:37
